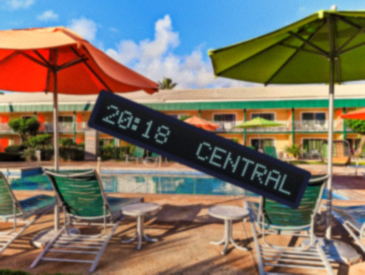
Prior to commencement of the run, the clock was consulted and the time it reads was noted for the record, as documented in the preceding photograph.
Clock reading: 20:18
